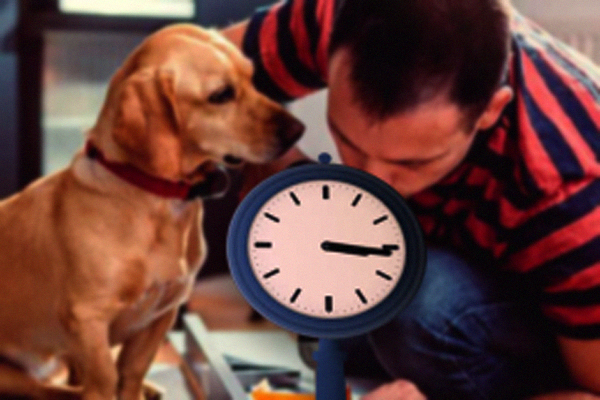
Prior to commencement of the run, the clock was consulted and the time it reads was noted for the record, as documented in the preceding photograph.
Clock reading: 3:16
